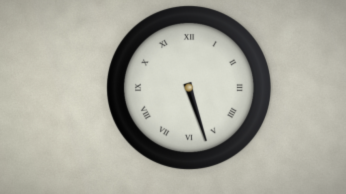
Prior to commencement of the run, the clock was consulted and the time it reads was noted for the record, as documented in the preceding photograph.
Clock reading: 5:27
